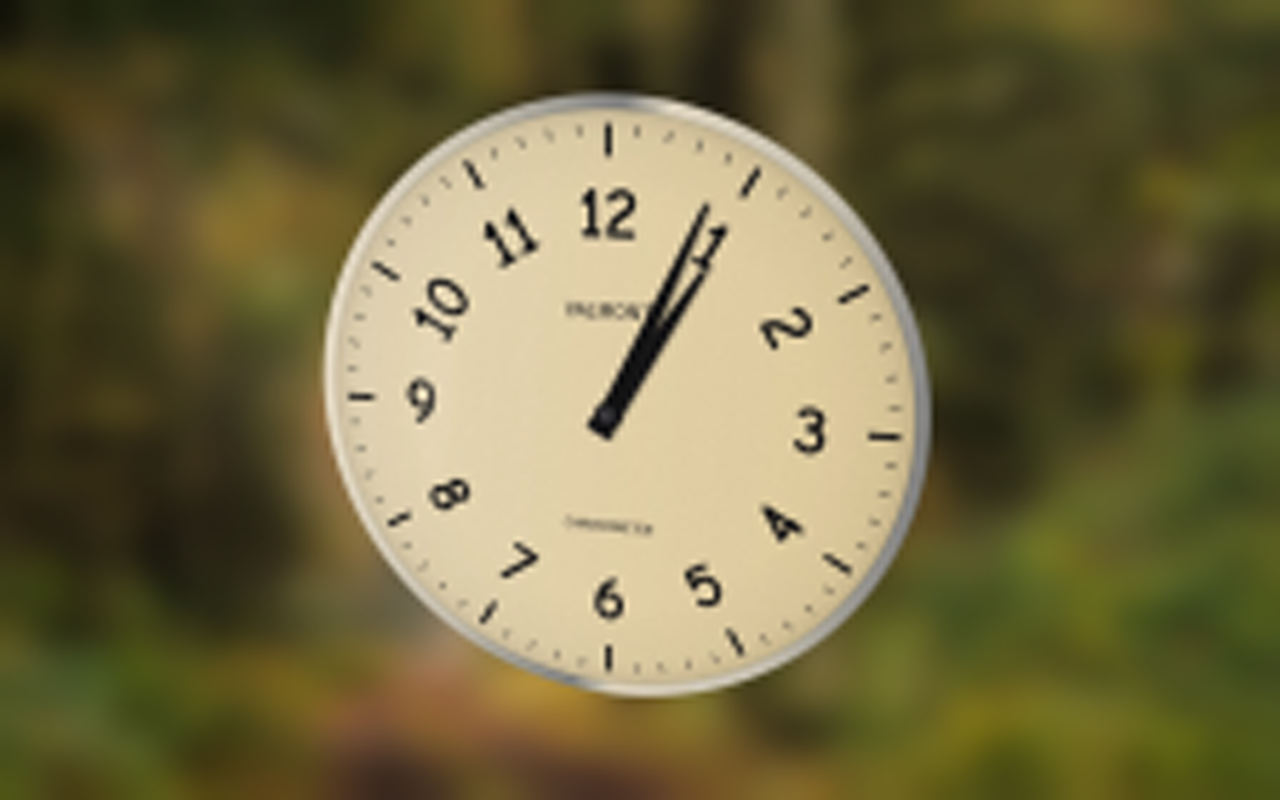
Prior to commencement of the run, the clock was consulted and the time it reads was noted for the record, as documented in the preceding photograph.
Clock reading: 1:04
